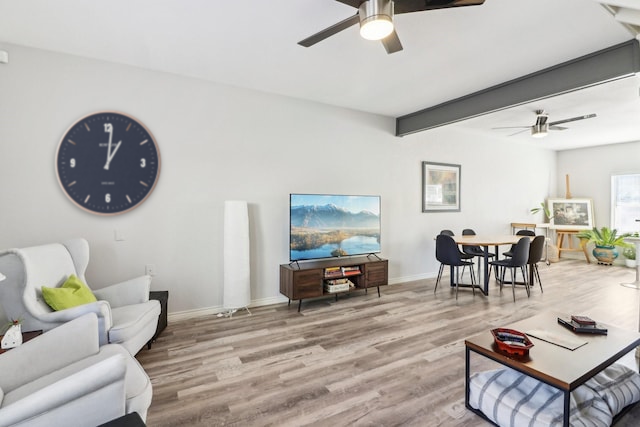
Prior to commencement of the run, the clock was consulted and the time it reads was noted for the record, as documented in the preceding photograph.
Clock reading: 1:01
